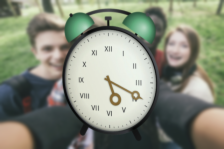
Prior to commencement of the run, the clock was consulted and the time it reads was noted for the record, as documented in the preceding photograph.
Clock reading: 5:19
